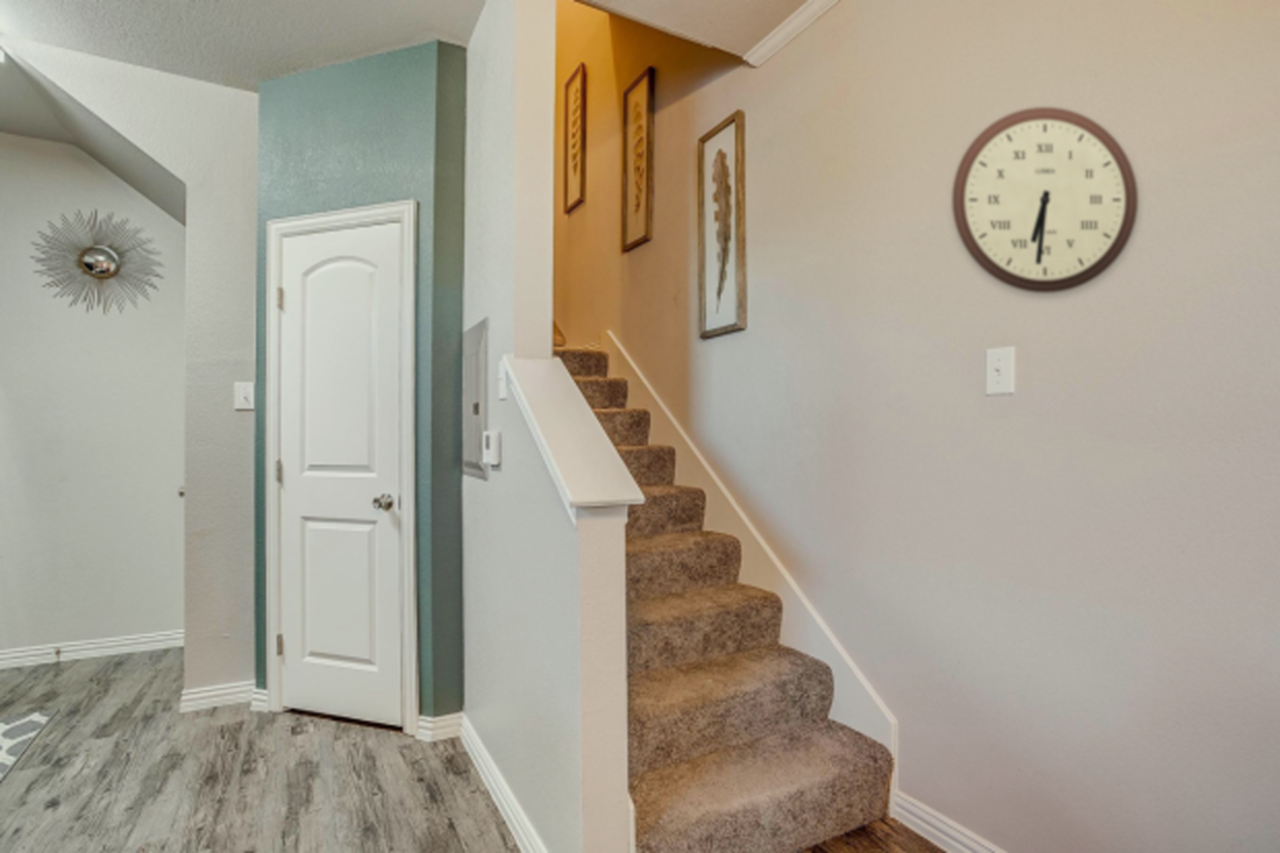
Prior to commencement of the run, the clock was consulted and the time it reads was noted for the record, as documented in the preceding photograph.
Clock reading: 6:31
